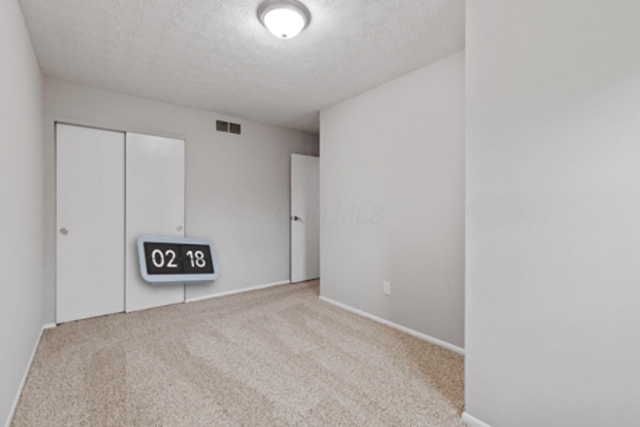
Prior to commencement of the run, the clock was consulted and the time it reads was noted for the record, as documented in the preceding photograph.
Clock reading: 2:18
